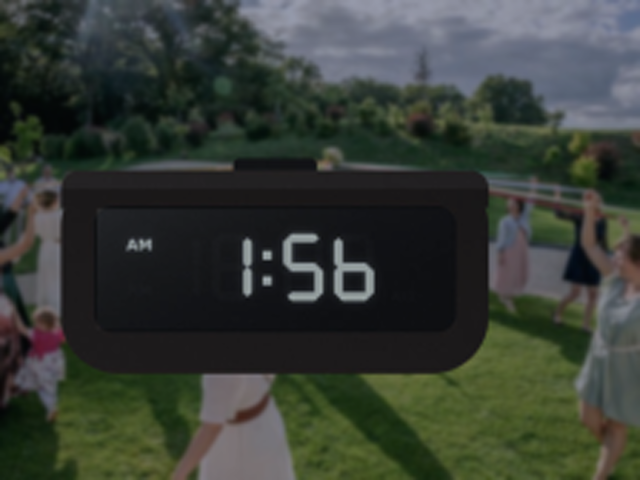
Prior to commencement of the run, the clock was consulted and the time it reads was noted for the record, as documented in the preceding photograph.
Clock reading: 1:56
